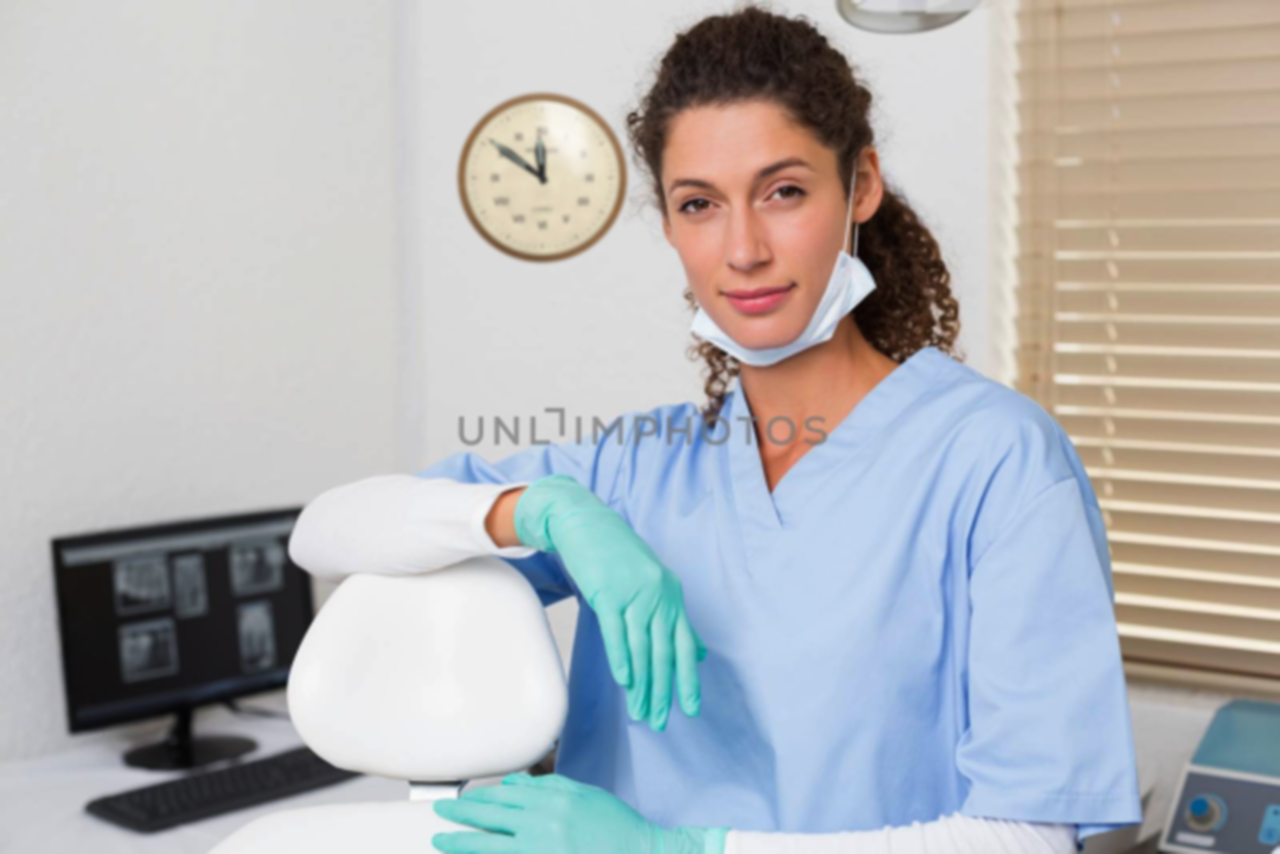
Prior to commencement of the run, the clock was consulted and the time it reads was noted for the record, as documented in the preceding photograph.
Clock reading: 11:51
